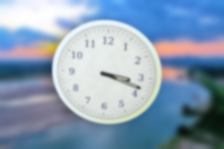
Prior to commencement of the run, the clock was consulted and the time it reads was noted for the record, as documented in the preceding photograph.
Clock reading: 3:18
